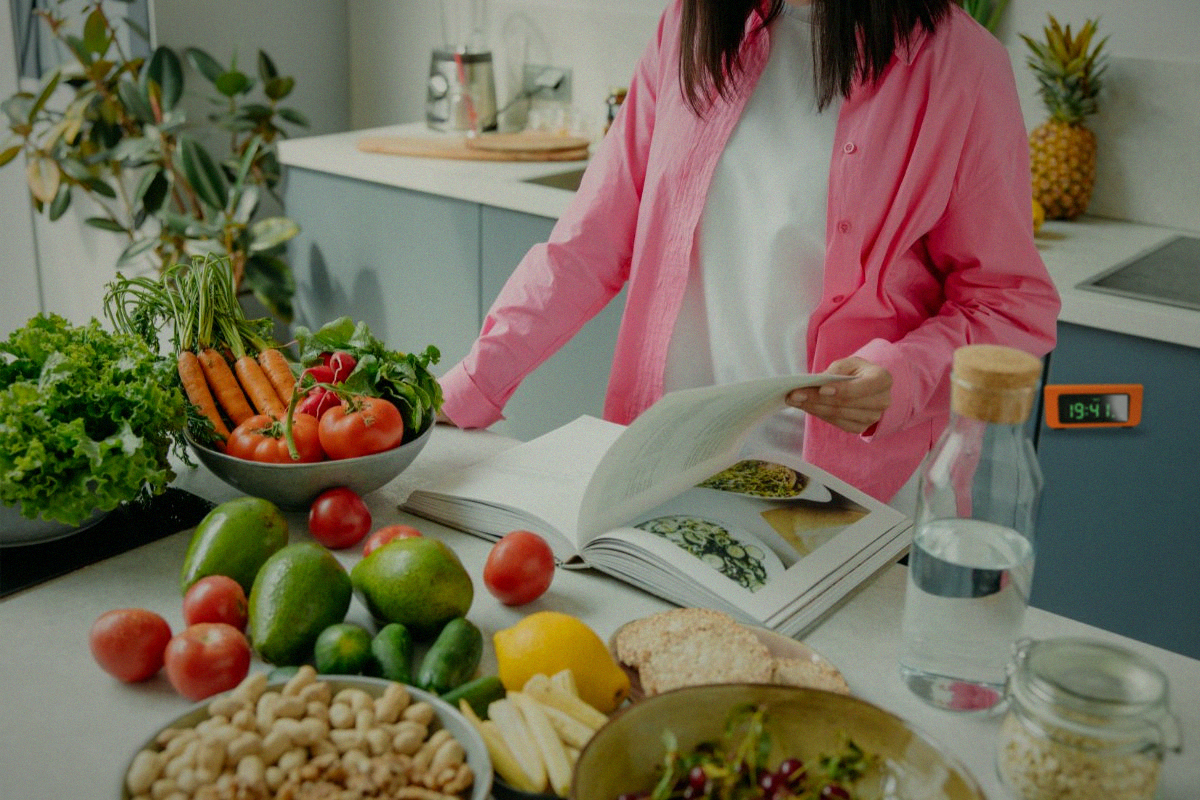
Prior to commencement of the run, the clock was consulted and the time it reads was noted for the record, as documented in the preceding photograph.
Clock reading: 19:41
